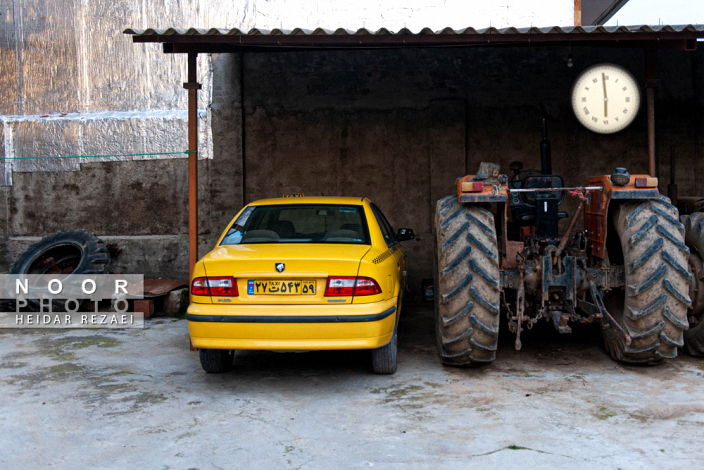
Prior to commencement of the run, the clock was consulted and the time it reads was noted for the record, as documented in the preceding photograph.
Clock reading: 5:59
